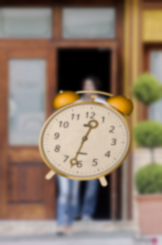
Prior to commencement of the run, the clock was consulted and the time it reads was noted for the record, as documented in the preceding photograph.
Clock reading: 12:32
